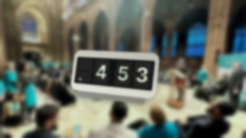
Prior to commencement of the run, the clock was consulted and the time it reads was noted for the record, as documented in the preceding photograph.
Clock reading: 4:53
